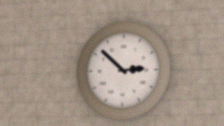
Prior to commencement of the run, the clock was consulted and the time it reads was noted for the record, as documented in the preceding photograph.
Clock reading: 2:52
